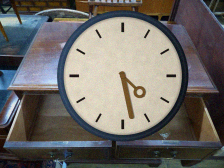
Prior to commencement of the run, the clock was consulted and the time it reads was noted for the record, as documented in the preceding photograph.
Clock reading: 4:28
